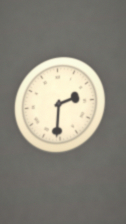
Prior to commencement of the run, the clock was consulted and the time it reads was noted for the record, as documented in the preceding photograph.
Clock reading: 2:31
